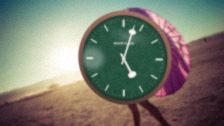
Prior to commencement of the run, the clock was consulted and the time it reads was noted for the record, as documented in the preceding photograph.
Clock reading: 5:03
